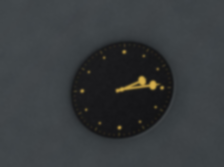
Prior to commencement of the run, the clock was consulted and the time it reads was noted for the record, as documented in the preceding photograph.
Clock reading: 2:14
